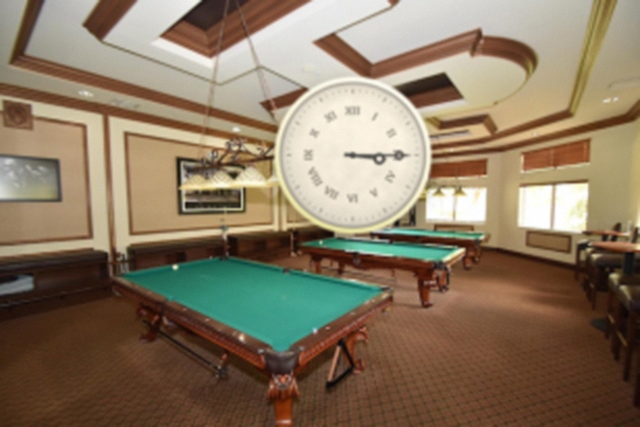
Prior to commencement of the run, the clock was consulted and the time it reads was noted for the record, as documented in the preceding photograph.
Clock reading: 3:15
